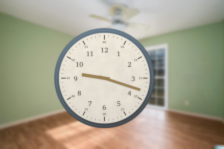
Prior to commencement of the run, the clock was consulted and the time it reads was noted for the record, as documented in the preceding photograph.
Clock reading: 9:18
